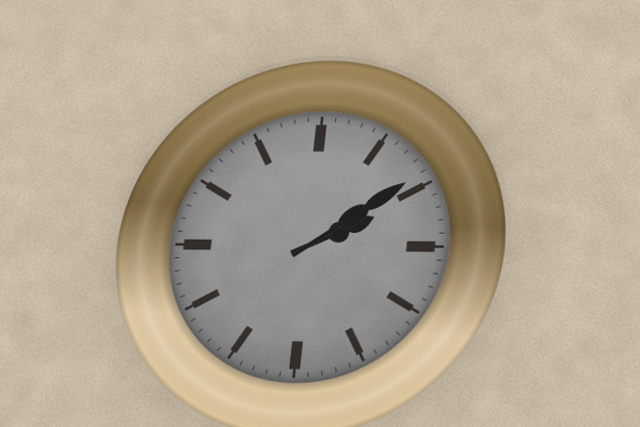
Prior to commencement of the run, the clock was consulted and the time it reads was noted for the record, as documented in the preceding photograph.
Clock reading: 2:09
